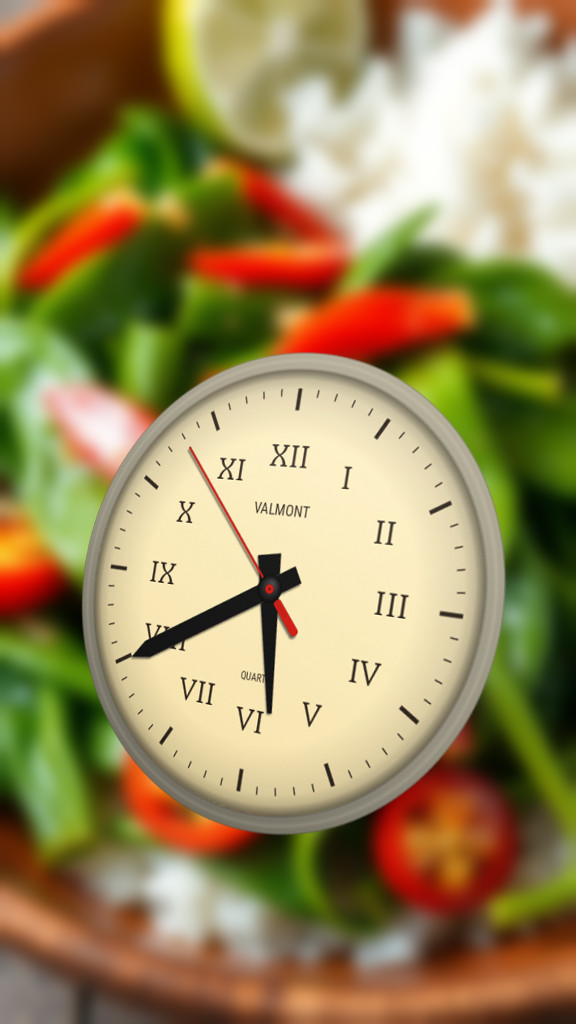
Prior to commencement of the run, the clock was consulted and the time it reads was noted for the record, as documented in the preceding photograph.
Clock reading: 5:39:53
